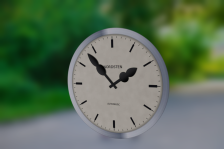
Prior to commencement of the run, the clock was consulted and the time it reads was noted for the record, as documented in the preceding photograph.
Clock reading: 1:53
